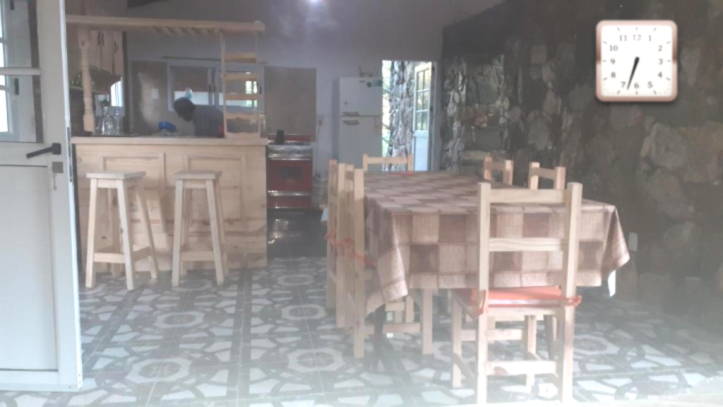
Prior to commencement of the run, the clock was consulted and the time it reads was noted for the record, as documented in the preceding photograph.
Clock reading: 6:33
